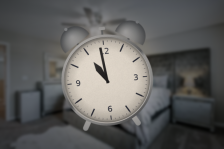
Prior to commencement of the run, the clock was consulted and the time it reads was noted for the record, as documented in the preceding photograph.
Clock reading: 10:59
